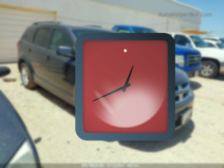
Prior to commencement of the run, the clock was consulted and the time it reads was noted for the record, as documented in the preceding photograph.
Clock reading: 12:41
